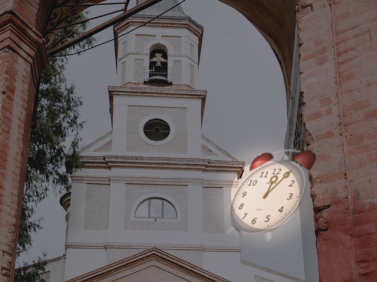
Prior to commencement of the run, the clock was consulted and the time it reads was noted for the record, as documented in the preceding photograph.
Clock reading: 12:05
